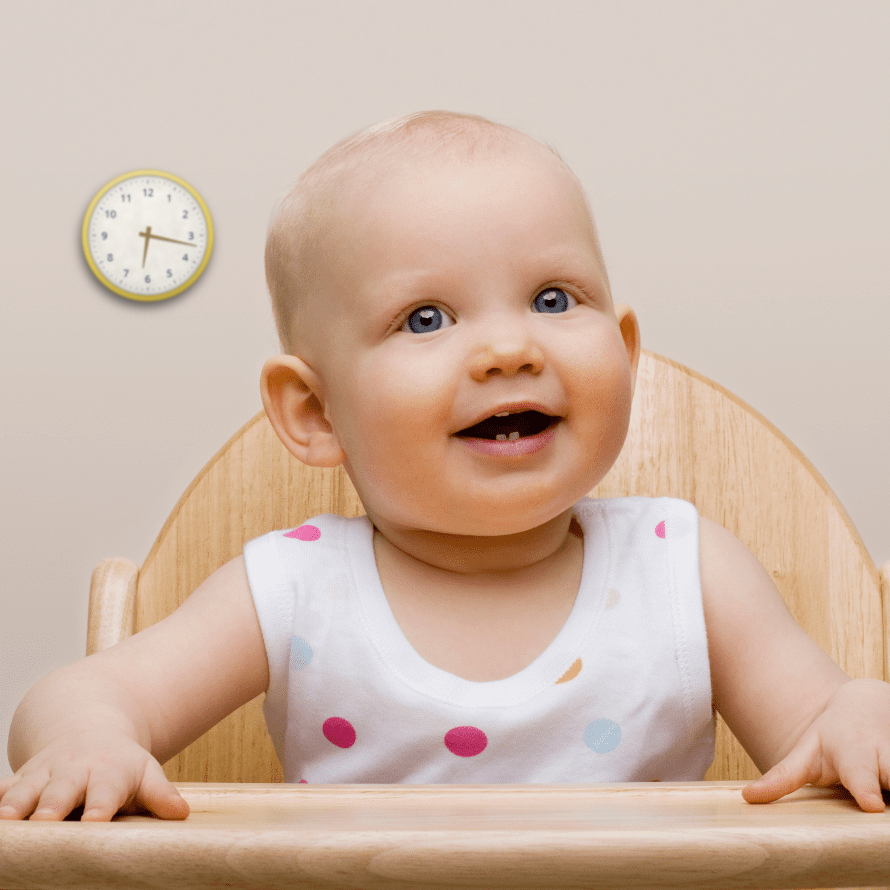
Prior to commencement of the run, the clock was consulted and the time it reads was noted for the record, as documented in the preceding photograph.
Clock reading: 6:17
